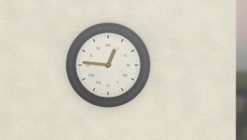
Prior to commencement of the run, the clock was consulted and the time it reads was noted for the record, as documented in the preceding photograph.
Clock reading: 12:46
